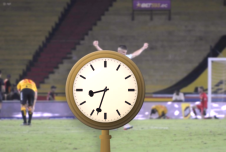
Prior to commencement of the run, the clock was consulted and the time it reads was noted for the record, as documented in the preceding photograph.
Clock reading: 8:33
